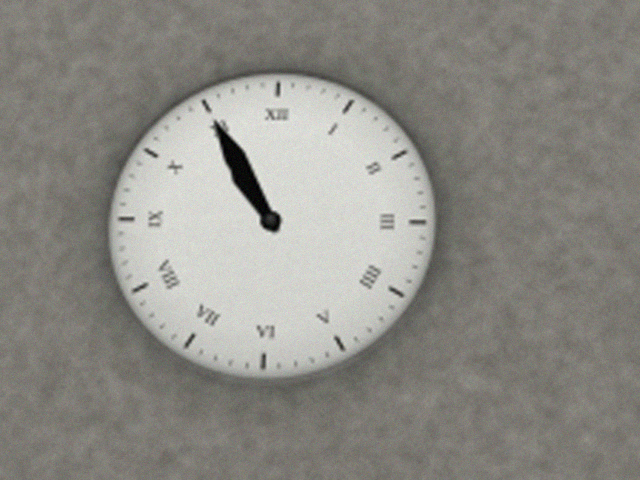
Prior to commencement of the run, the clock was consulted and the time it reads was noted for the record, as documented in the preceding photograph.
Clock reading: 10:55
